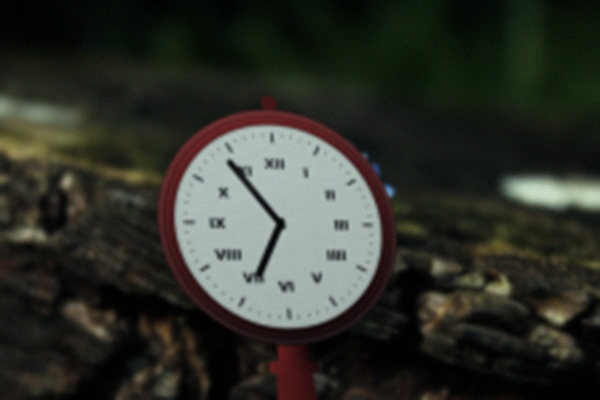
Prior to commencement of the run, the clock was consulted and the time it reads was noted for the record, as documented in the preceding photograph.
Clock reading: 6:54
